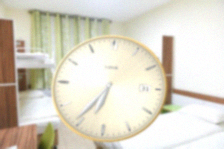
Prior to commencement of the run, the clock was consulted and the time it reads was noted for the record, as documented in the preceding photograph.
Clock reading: 6:36
